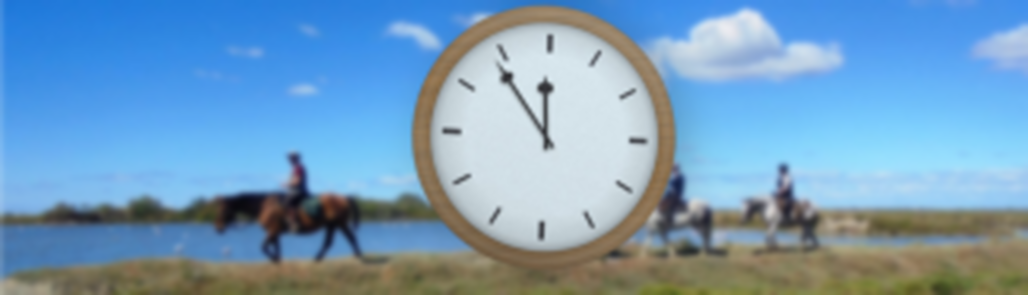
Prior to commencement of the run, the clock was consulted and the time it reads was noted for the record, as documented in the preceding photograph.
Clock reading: 11:54
